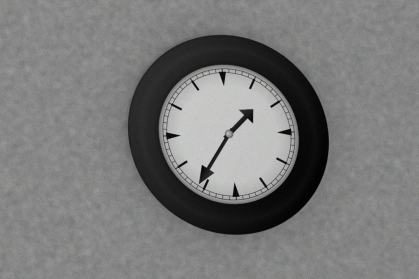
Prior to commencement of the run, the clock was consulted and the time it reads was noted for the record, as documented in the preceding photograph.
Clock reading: 1:36
